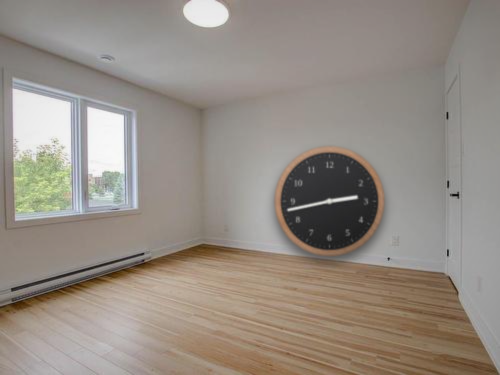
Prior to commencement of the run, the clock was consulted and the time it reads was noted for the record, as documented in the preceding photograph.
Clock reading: 2:43
